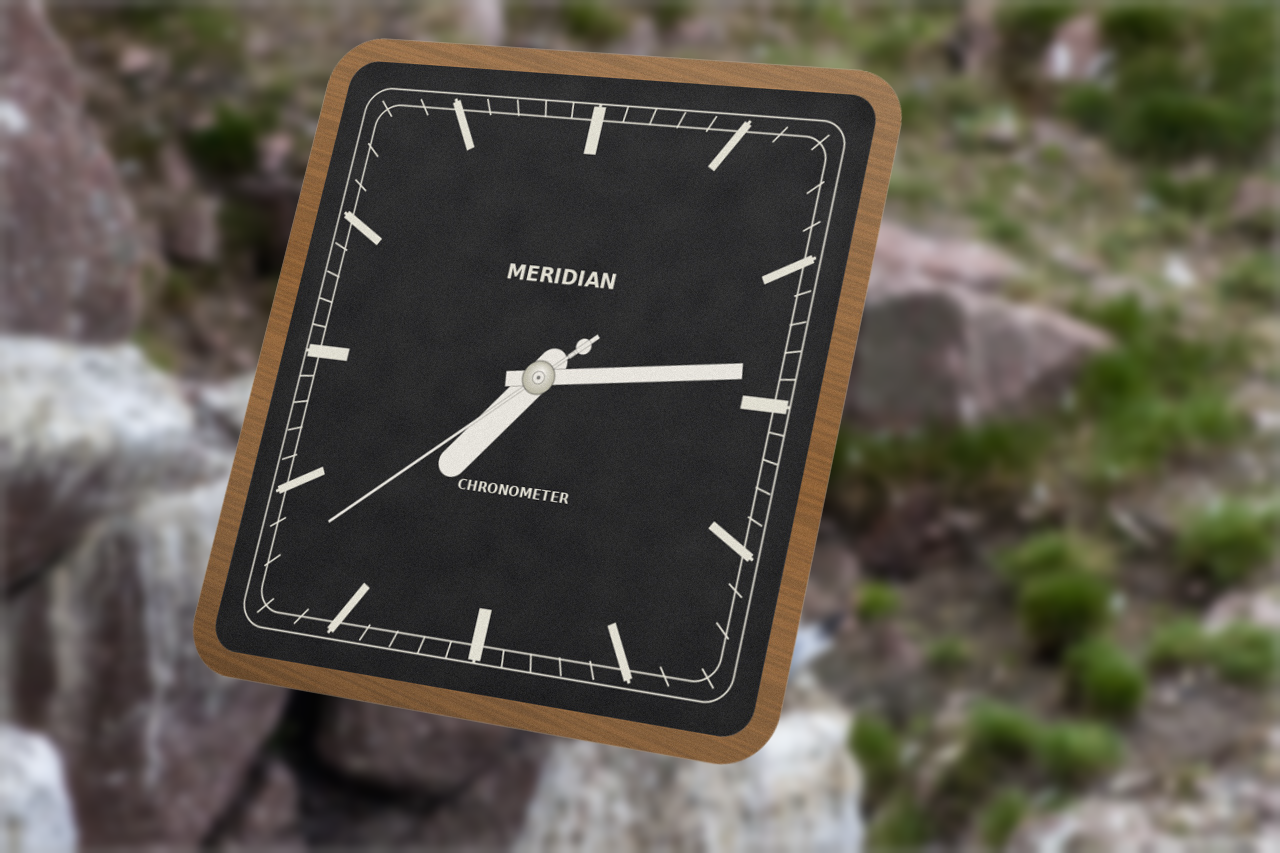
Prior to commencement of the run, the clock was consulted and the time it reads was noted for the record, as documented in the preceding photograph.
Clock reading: 7:13:38
